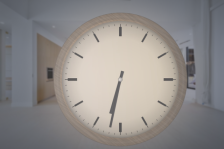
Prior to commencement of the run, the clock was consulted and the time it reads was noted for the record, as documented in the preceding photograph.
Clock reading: 6:32
